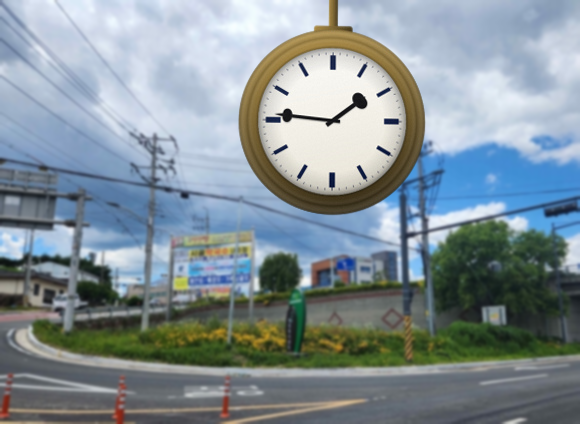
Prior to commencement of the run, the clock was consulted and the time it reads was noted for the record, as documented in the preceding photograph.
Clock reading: 1:46
